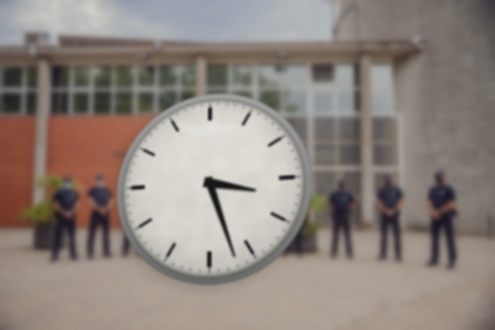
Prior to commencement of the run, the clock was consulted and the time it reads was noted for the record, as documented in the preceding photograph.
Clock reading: 3:27
